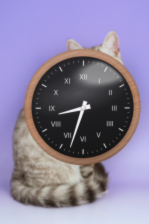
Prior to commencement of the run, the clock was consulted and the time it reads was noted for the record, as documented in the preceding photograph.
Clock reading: 8:33
